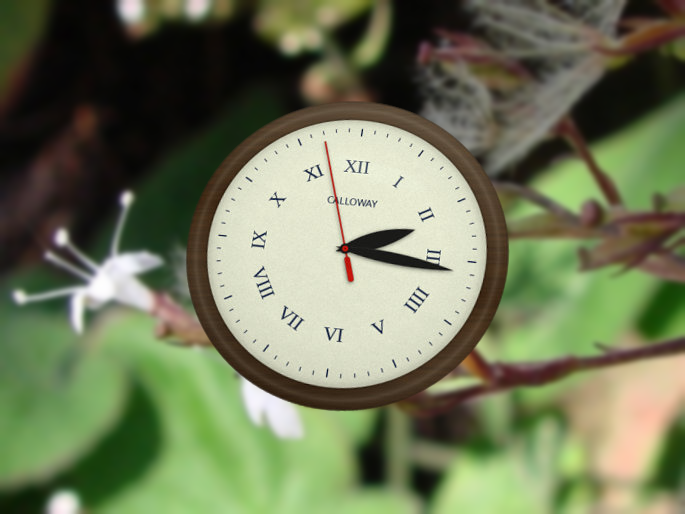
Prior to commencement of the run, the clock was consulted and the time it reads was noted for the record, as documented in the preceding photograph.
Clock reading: 2:15:57
